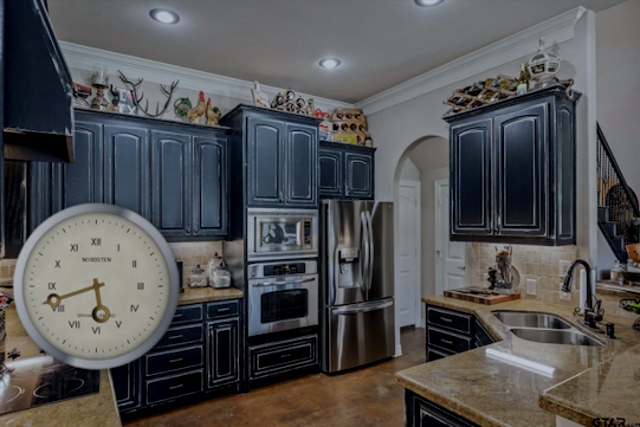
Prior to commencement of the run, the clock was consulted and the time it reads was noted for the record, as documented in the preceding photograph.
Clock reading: 5:42
